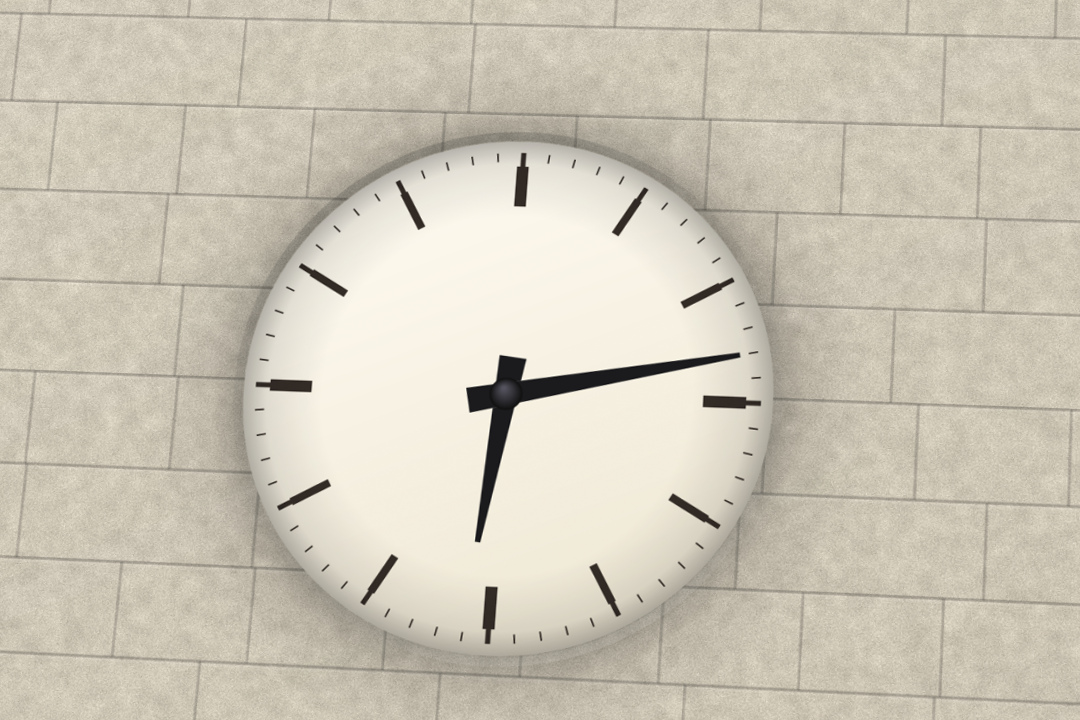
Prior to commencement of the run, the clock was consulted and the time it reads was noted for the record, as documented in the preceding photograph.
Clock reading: 6:13
